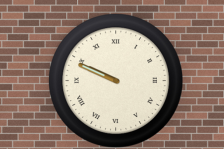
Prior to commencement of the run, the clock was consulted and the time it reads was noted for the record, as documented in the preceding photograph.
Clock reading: 9:49
